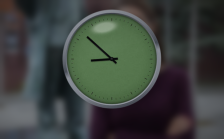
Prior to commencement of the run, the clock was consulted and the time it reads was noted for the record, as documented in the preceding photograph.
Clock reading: 8:52
